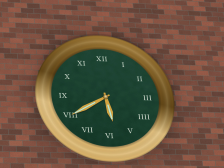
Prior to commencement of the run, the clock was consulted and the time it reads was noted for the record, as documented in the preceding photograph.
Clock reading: 5:40
